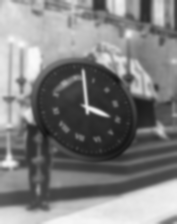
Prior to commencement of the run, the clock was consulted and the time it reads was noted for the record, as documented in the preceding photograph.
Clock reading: 4:02
